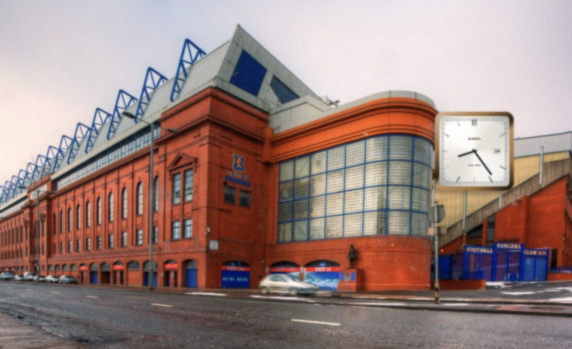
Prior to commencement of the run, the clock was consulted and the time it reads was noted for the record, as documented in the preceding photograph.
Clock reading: 8:24
